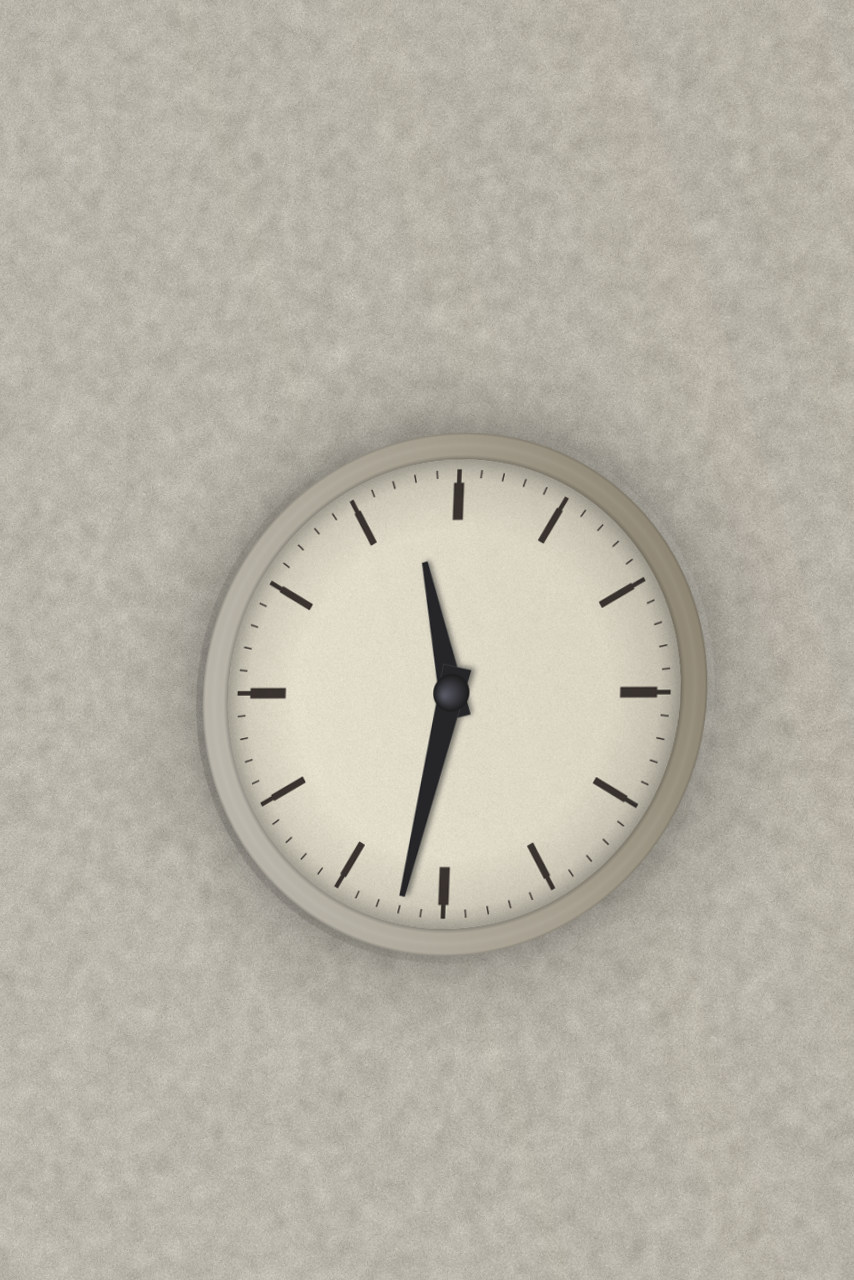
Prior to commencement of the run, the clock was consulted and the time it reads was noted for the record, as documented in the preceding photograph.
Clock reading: 11:32
